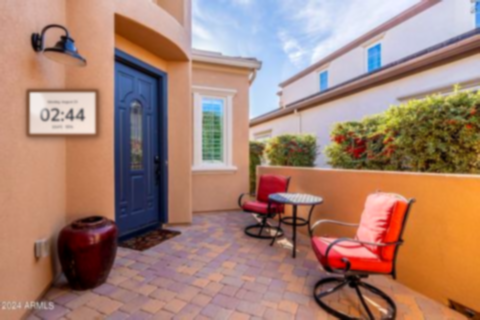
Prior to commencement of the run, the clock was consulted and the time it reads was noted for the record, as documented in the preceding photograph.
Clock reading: 2:44
